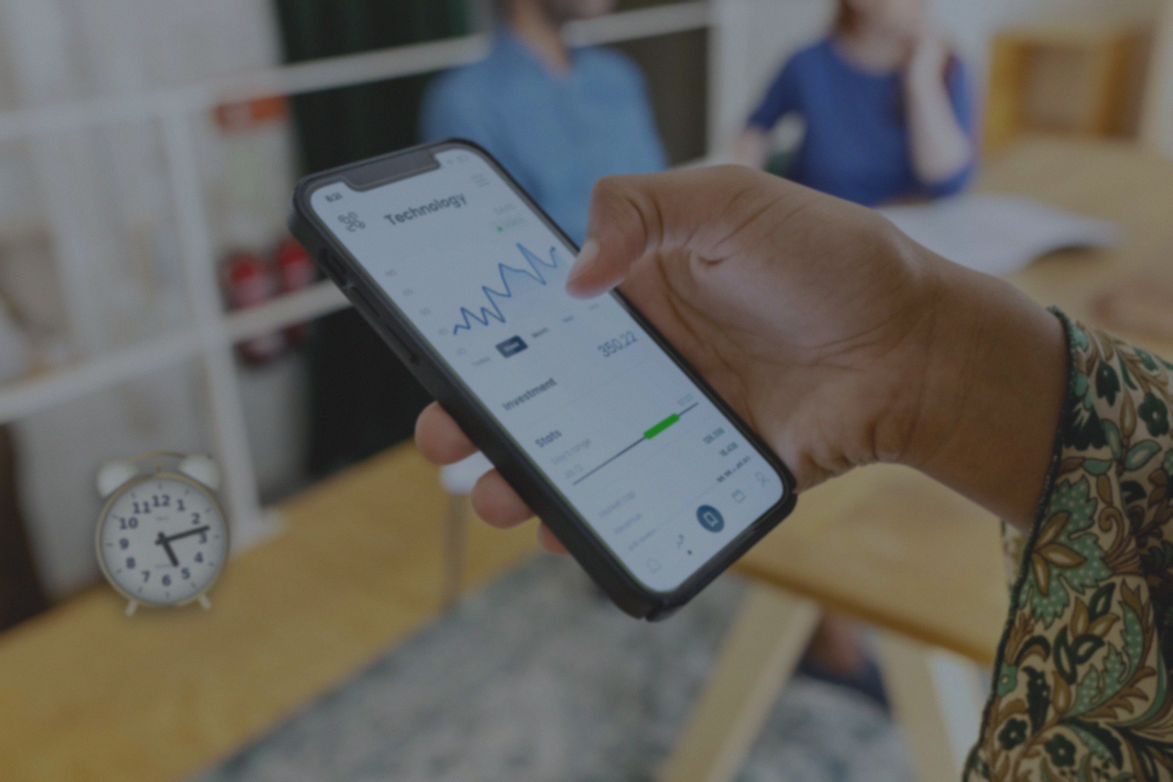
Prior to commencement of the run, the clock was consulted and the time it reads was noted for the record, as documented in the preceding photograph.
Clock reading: 5:13
